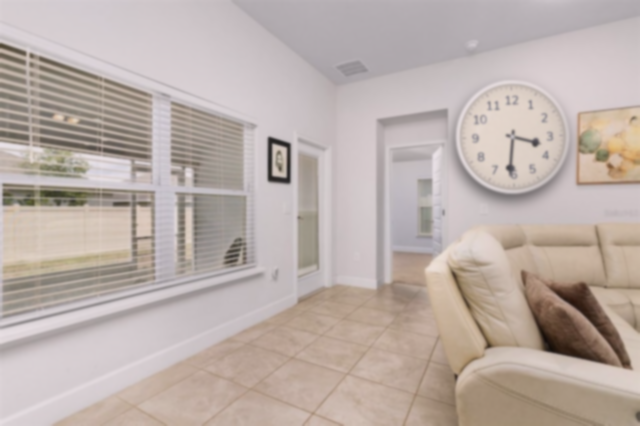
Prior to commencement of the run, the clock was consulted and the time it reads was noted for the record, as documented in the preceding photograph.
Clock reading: 3:31
